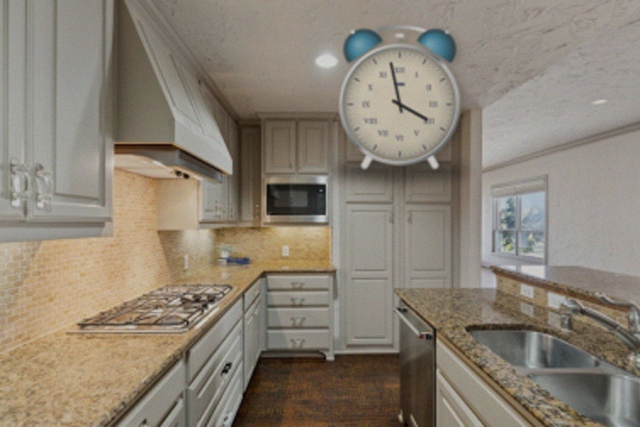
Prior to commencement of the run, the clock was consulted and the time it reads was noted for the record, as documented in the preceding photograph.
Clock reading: 3:58
